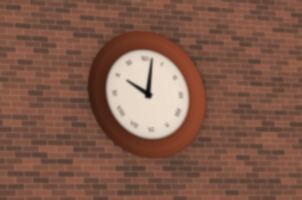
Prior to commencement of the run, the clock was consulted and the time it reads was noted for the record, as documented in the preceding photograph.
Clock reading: 10:02
